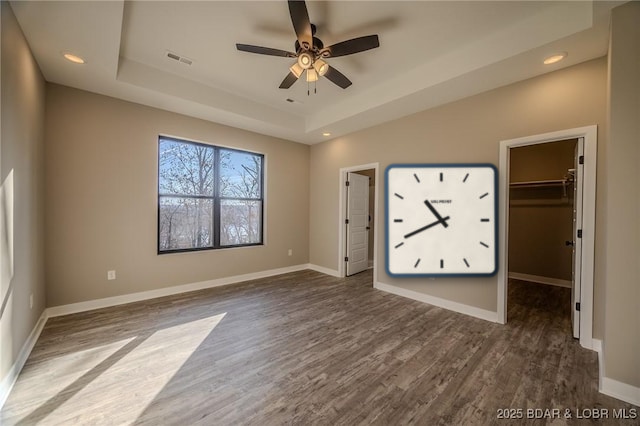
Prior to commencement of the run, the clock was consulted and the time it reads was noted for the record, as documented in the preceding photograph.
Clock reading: 10:41
